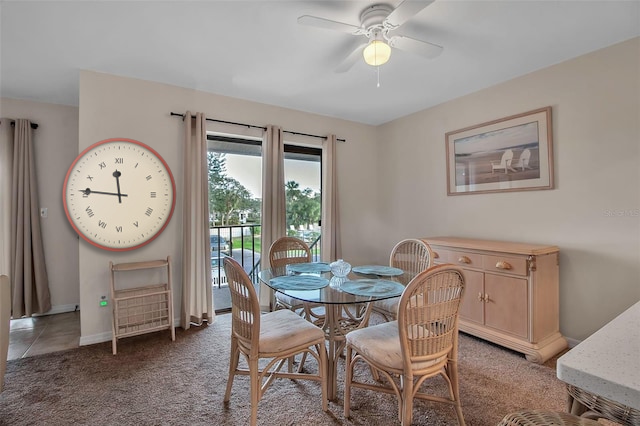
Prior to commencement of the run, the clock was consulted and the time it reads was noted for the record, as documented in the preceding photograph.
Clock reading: 11:46
